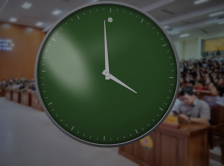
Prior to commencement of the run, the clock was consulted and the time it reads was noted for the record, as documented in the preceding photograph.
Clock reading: 3:59
